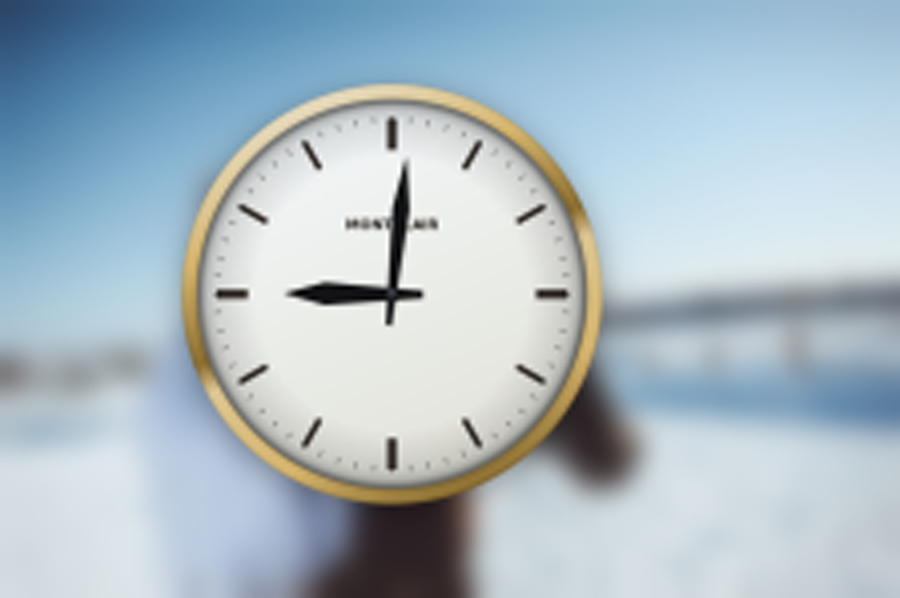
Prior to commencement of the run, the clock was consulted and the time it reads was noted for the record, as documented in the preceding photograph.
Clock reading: 9:01
